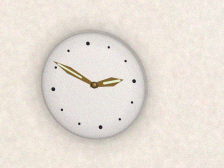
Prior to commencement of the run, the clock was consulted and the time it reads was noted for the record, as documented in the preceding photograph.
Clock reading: 2:51
